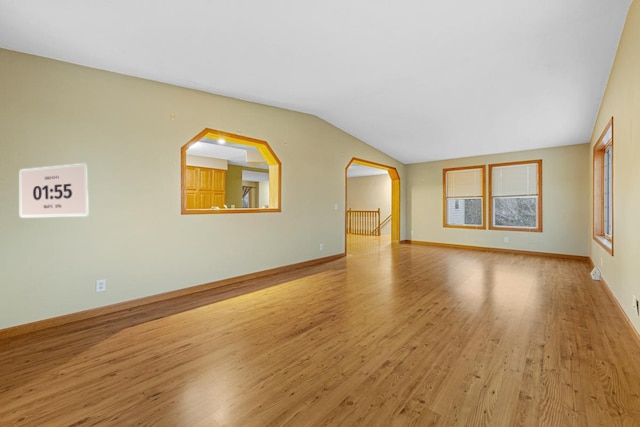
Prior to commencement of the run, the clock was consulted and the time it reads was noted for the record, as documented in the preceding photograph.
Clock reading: 1:55
